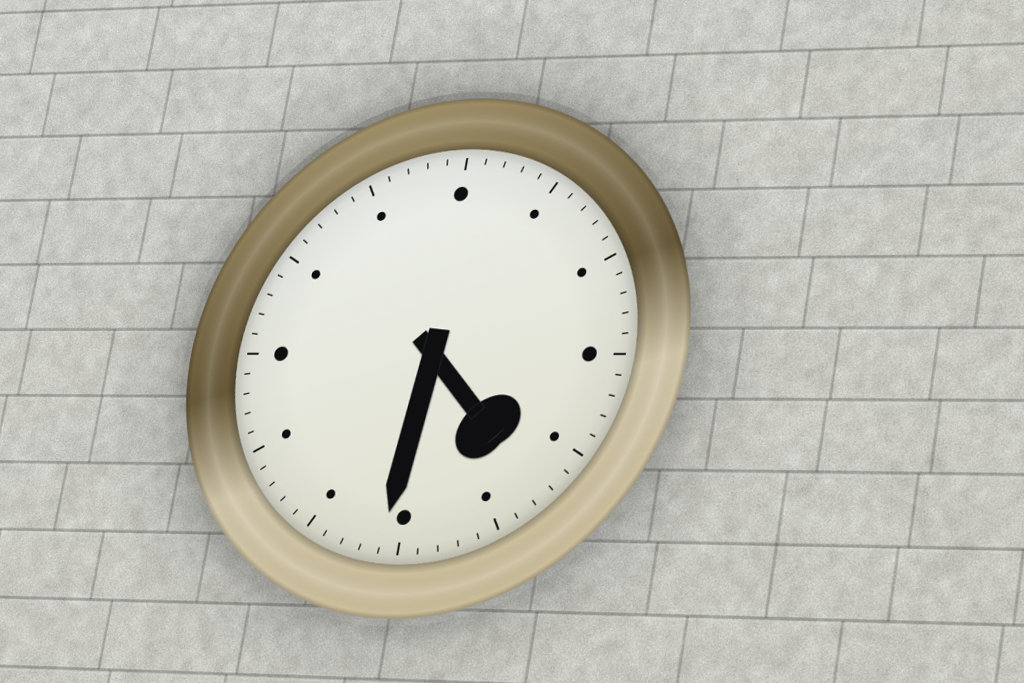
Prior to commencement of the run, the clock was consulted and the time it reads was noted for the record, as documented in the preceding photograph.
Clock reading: 4:31
